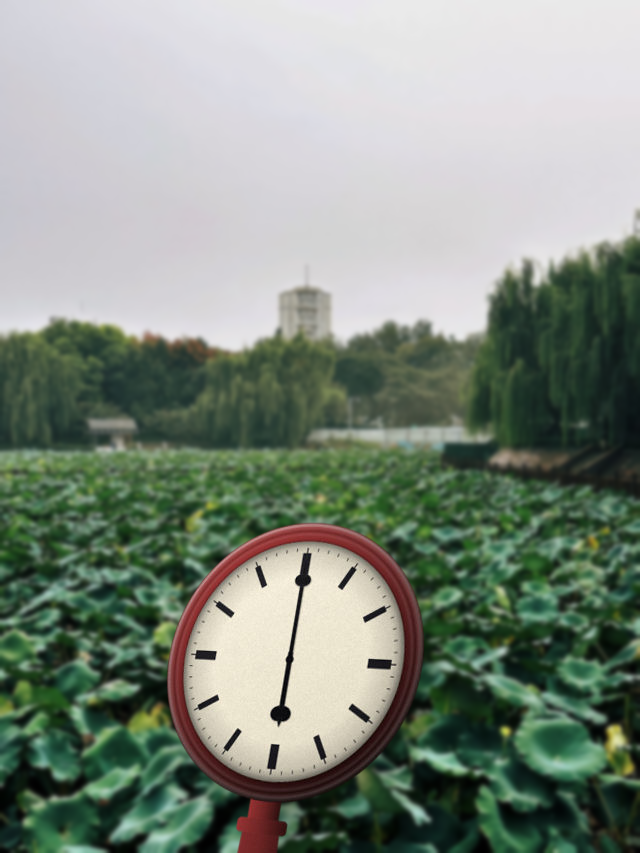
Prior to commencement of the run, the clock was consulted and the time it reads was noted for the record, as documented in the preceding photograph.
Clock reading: 6:00
